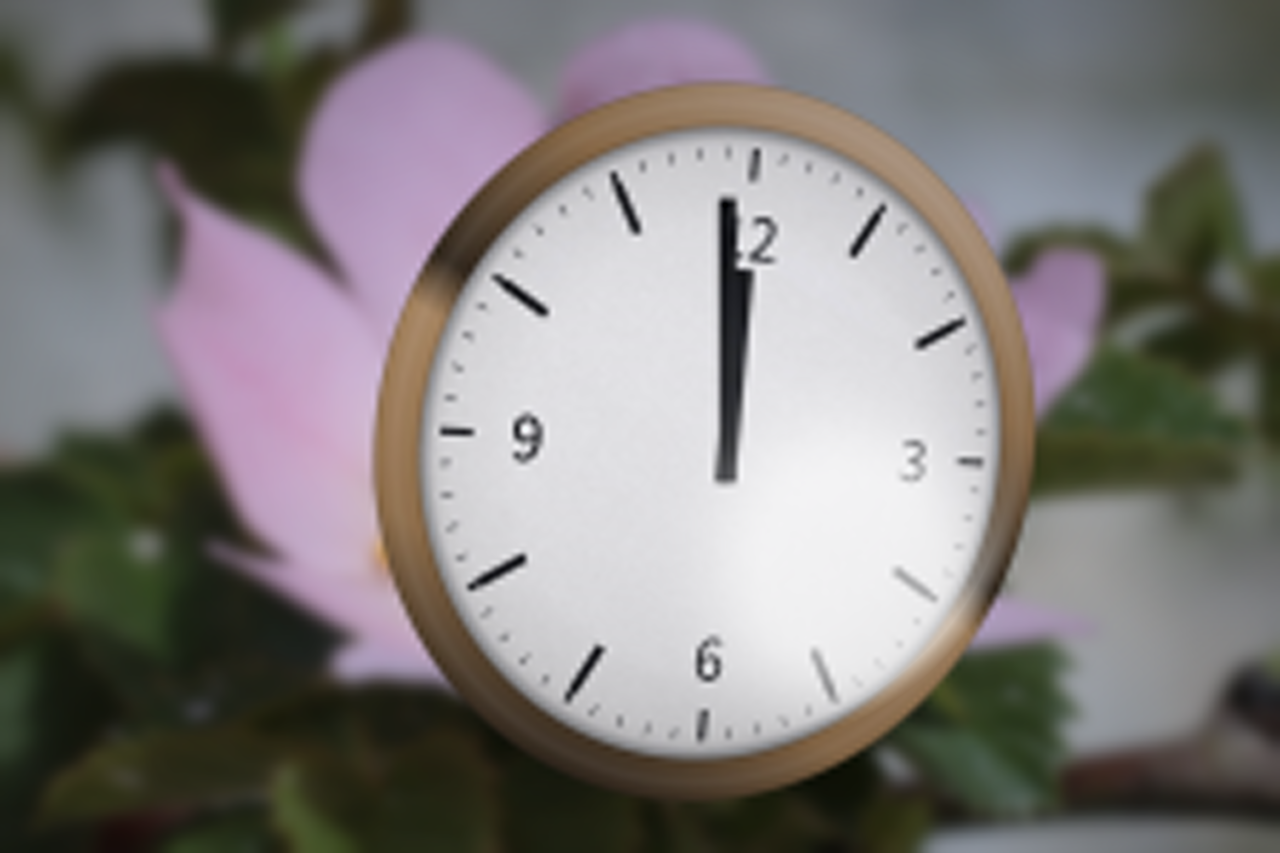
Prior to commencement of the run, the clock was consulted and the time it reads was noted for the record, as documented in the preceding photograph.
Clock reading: 11:59
